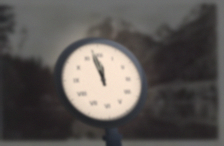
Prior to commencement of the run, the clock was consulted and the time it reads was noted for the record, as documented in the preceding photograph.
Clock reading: 11:58
